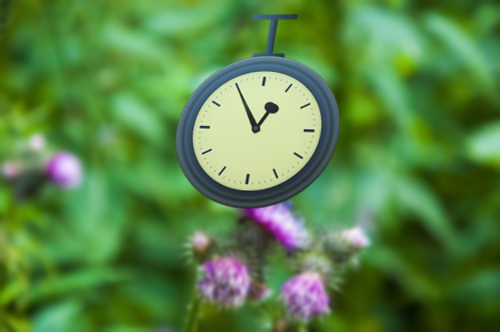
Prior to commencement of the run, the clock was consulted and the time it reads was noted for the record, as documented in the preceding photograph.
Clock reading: 12:55
